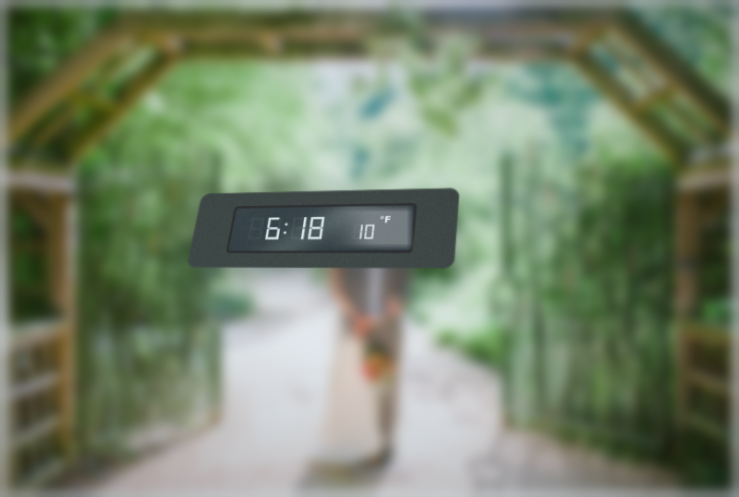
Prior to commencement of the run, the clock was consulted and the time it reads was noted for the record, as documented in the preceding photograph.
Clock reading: 6:18
